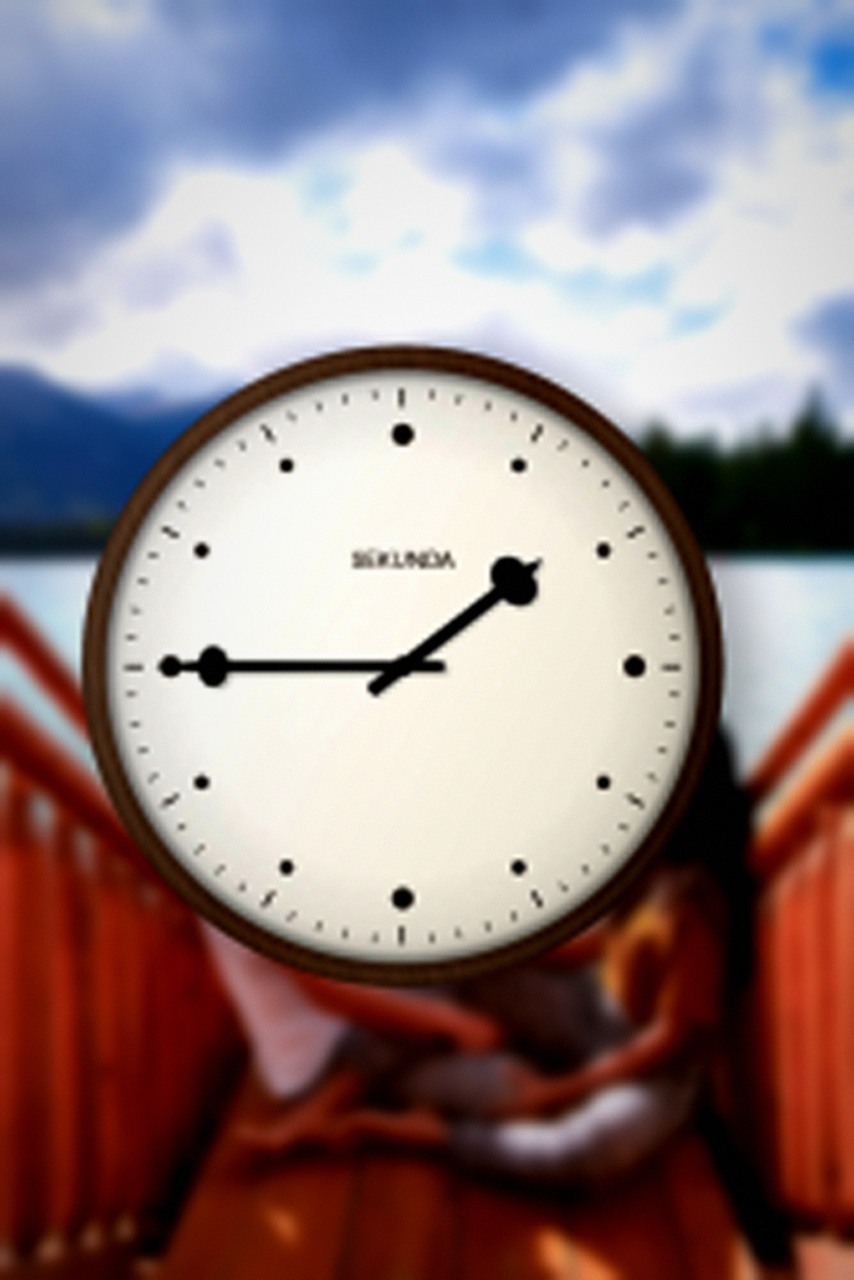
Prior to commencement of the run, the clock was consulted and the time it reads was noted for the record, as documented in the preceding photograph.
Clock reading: 1:45
